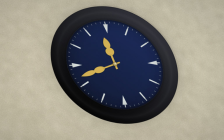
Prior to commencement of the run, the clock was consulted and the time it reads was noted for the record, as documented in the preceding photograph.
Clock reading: 11:42
